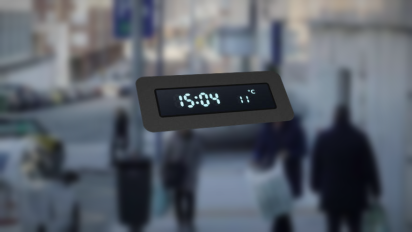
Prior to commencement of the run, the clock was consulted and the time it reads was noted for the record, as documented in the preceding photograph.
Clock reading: 15:04
